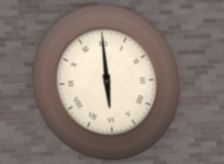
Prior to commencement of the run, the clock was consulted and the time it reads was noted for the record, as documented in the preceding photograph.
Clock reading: 6:00
